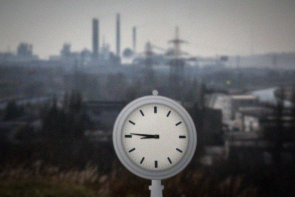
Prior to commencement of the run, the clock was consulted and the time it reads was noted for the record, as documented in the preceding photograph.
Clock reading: 8:46
